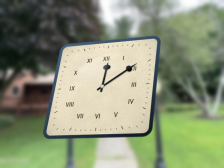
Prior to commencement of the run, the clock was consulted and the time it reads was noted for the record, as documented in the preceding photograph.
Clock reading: 12:09
